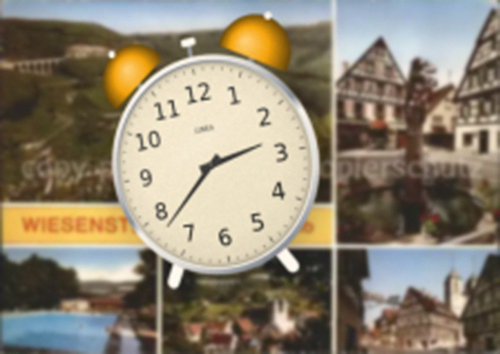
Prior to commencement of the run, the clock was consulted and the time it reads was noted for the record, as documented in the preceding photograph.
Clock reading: 2:38
